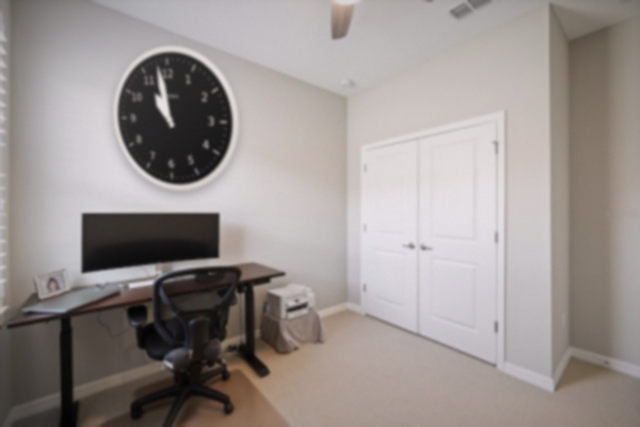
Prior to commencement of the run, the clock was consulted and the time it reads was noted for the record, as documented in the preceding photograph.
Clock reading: 10:58
